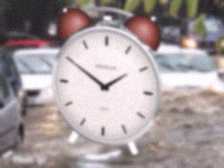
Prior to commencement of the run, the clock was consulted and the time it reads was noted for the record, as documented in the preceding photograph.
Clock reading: 1:50
